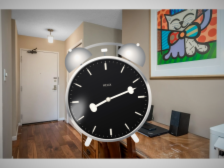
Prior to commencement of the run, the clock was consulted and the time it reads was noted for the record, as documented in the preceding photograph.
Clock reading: 8:12
